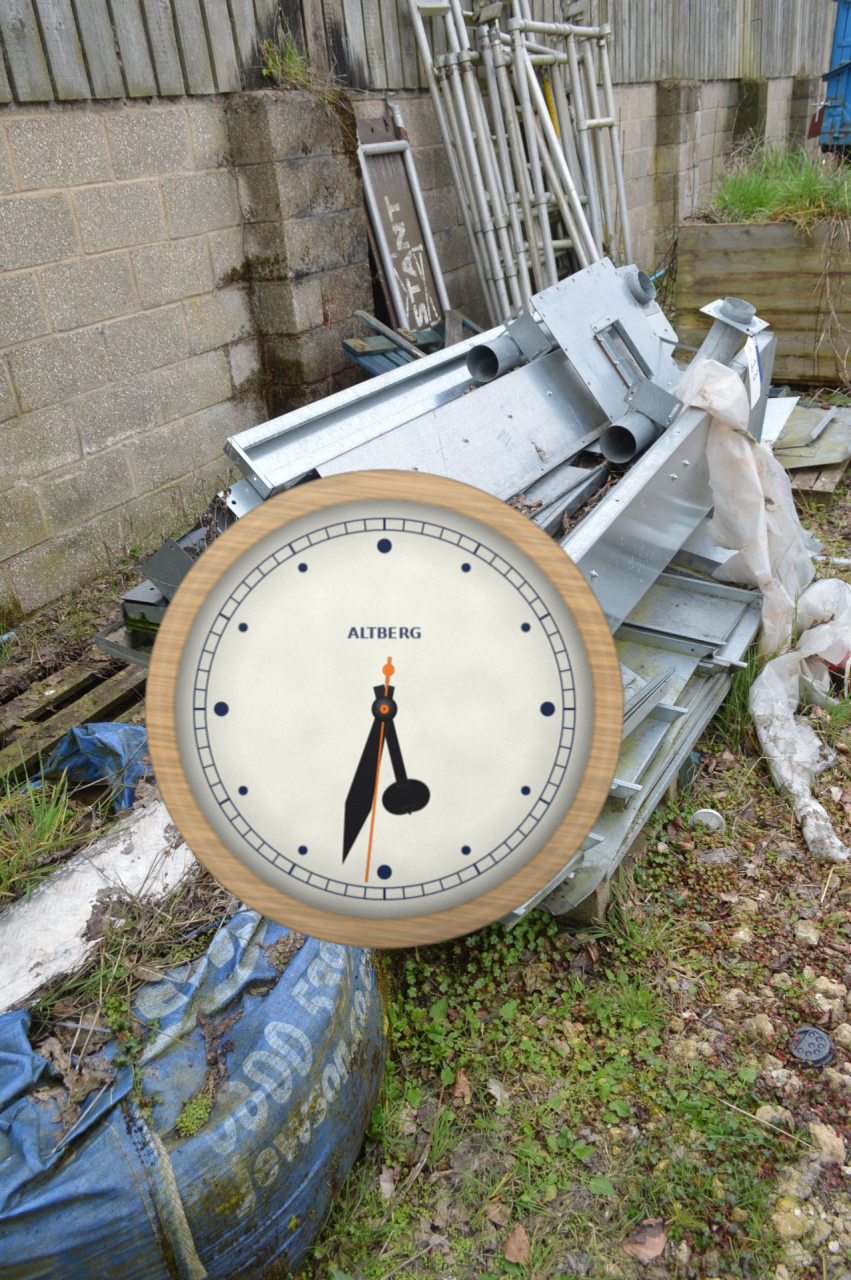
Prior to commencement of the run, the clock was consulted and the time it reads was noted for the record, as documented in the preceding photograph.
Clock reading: 5:32:31
